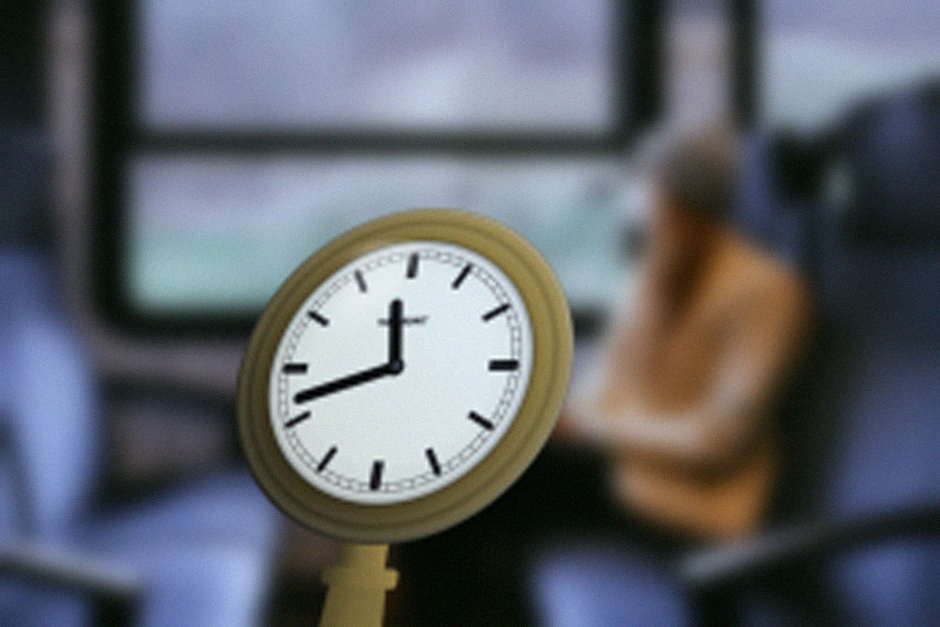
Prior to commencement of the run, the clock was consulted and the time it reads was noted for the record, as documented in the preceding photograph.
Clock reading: 11:42
